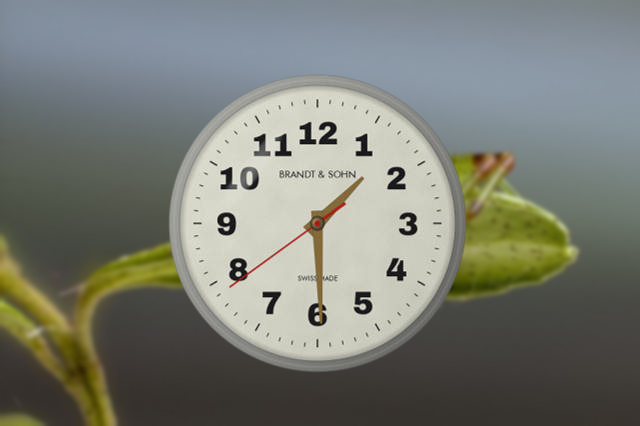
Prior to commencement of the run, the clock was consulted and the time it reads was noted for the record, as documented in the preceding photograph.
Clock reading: 1:29:39
